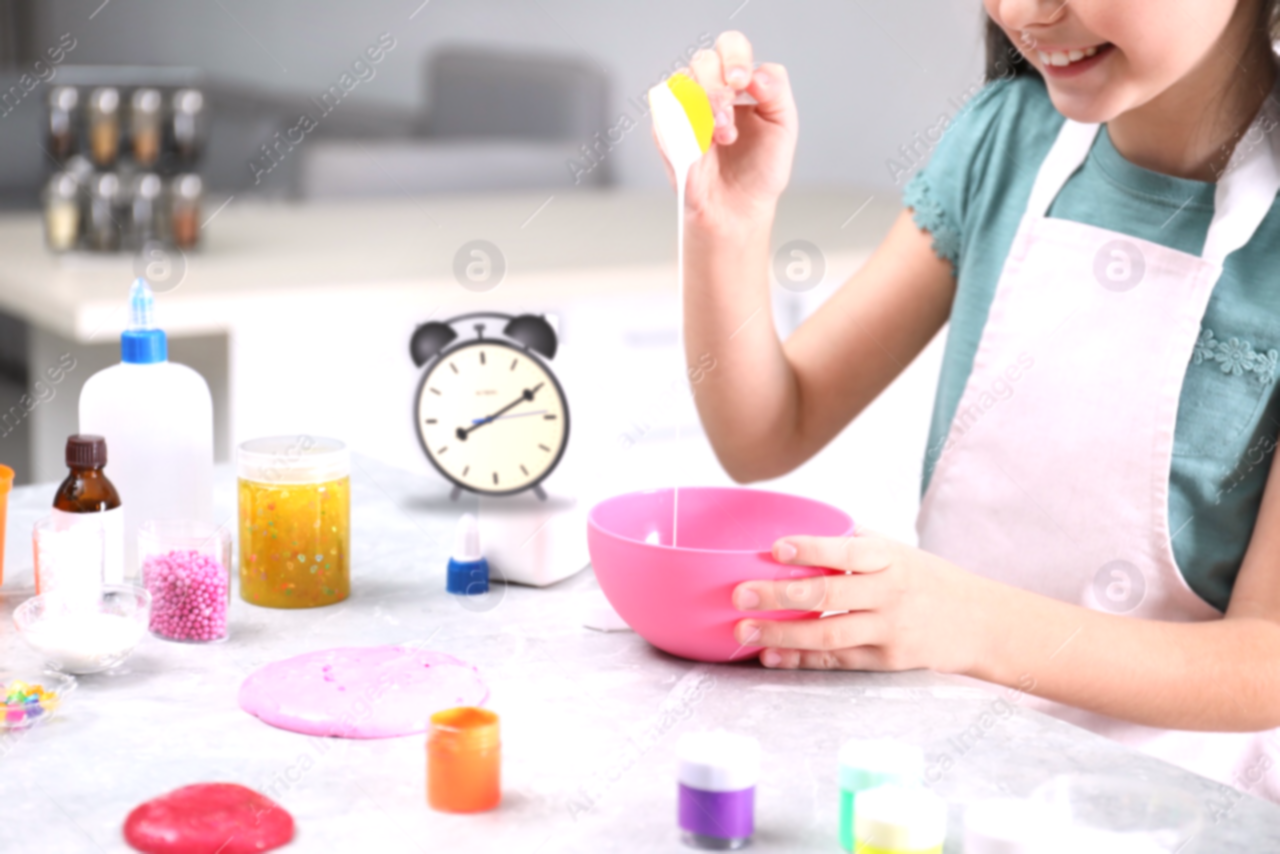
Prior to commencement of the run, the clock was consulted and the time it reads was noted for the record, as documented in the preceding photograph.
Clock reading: 8:10:14
